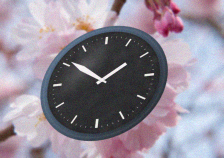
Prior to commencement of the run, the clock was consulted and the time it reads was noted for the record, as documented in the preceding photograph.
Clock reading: 1:51
